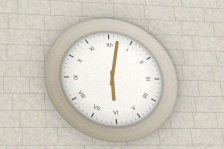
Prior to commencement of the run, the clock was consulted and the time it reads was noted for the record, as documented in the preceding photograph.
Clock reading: 6:02
